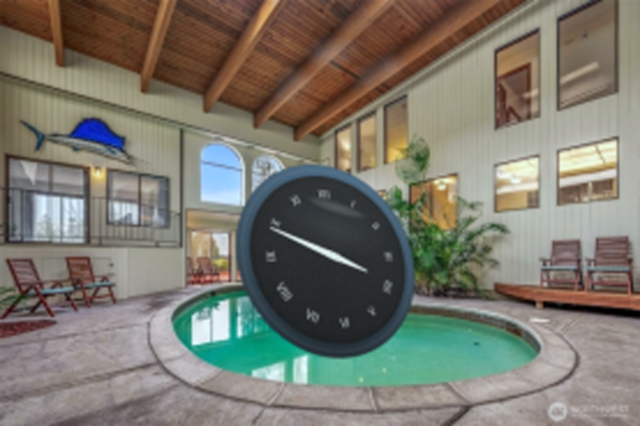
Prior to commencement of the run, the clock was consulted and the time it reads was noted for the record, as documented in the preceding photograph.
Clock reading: 3:49
